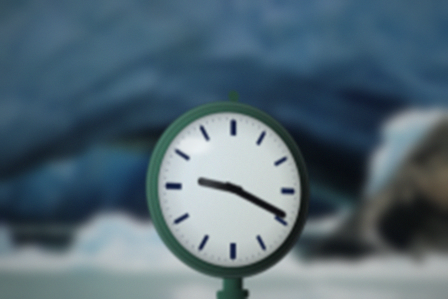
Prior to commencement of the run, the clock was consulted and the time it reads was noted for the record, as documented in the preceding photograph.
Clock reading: 9:19
